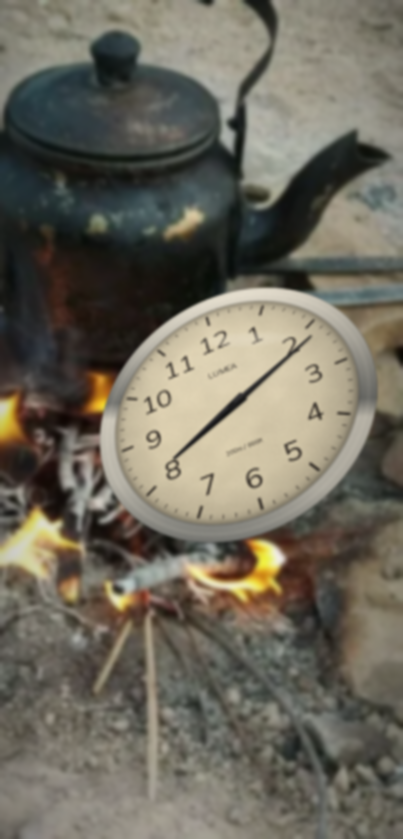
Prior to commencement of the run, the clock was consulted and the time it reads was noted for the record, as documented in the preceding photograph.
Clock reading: 8:11
